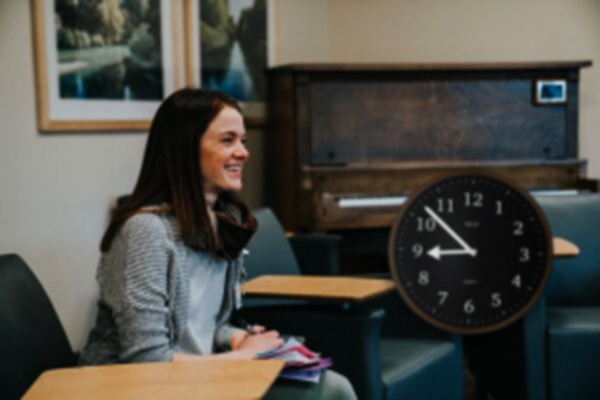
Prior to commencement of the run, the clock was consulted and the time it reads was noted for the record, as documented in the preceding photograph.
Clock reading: 8:52
